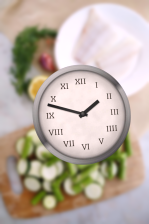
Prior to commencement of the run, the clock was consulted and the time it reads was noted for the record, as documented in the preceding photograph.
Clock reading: 1:48
